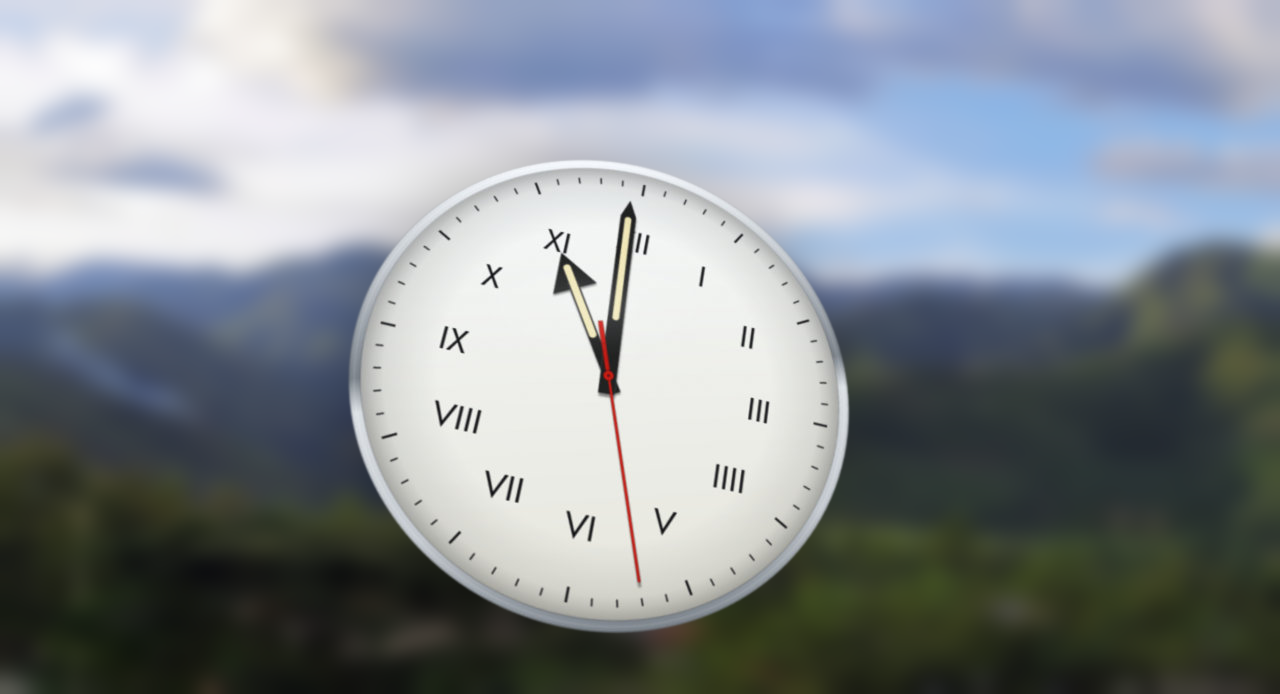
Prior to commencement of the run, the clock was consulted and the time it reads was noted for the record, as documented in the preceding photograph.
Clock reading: 10:59:27
